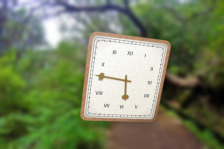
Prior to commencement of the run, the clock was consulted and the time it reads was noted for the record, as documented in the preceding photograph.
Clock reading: 5:46
